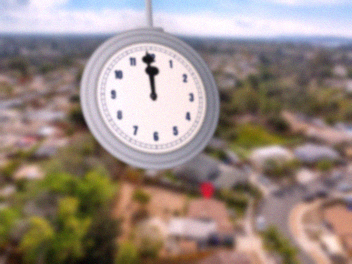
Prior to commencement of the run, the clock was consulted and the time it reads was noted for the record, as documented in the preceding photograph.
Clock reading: 11:59
